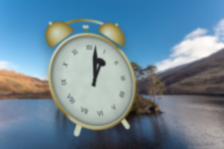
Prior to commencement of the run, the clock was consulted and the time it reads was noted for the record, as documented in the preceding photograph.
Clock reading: 1:02
